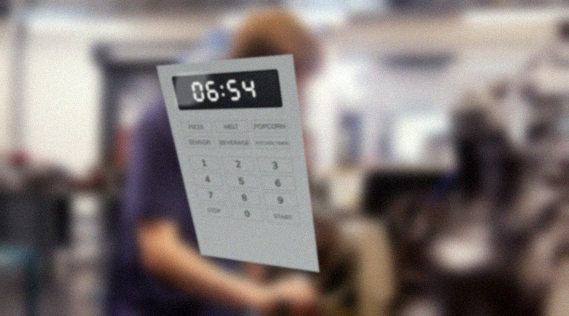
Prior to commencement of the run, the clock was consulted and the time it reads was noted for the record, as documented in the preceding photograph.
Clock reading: 6:54
